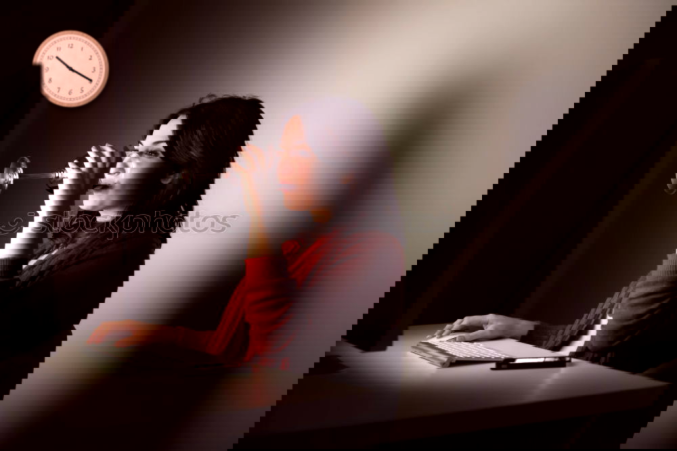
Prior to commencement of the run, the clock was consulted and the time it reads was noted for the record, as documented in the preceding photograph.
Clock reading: 10:20
